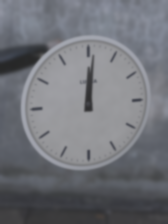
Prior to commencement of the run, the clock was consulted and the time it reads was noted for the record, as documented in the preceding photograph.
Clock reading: 12:01
